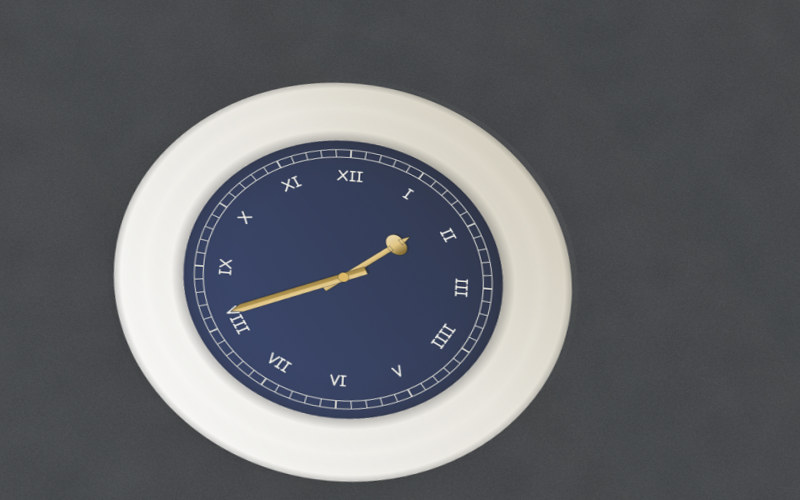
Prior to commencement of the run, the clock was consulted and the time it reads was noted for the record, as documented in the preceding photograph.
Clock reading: 1:41
